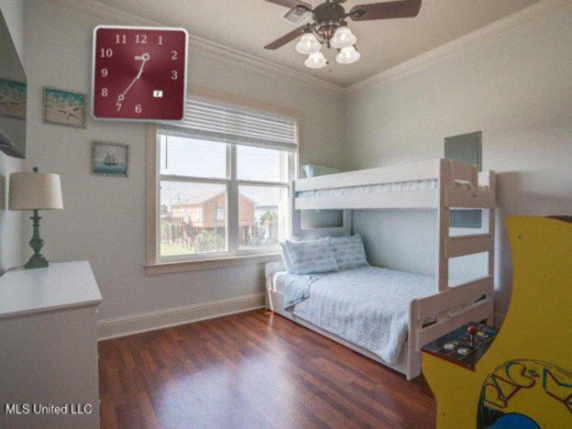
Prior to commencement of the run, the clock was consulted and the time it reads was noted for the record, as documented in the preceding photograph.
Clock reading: 12:36
